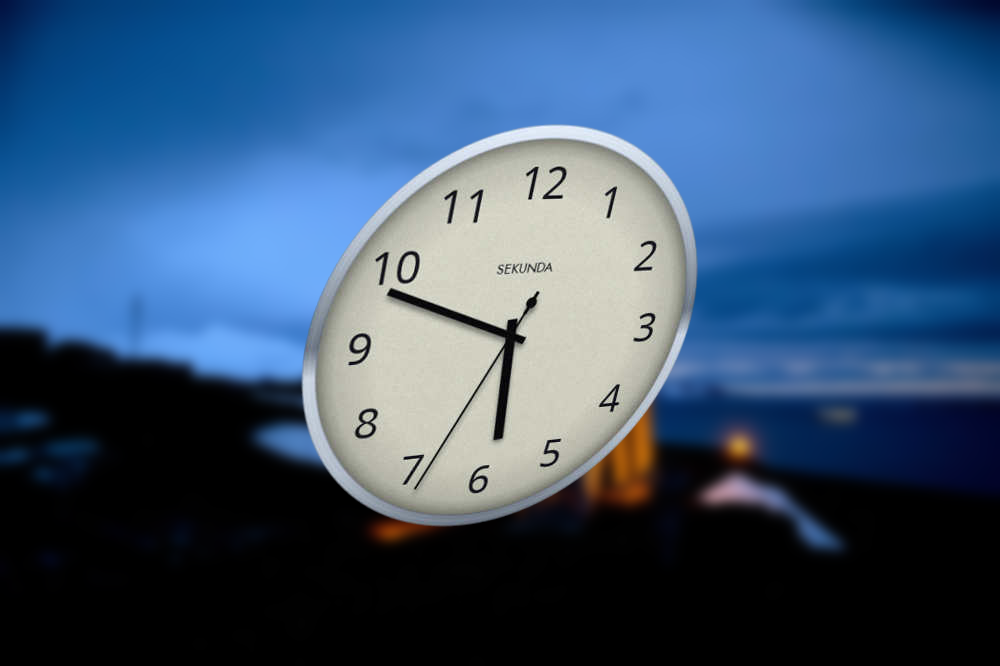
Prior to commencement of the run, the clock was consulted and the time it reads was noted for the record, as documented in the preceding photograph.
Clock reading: 5:48:34
